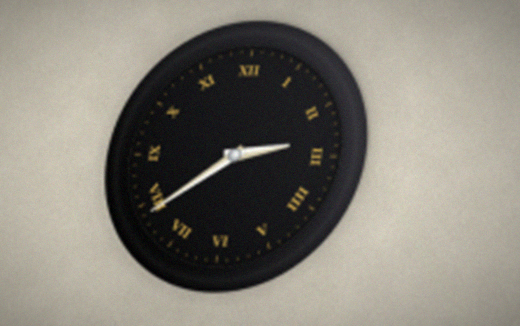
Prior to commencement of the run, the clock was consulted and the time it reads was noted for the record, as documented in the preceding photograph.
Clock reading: 2:39
